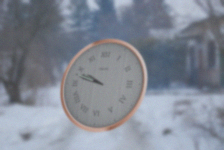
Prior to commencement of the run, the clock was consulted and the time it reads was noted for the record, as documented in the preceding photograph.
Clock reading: 9:48
